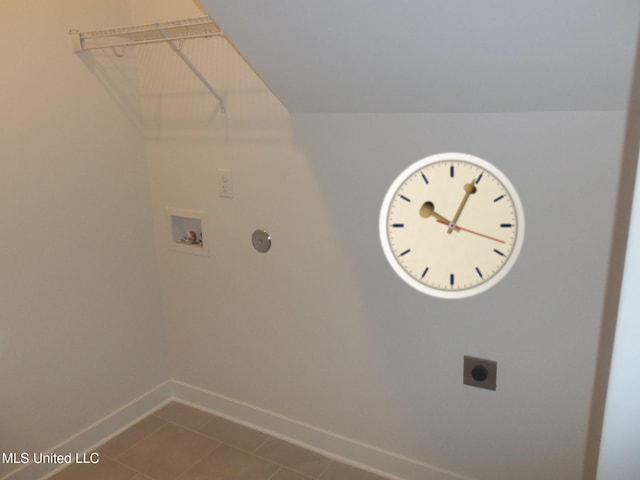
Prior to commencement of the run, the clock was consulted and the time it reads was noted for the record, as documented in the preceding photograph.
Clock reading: 10:04:18
